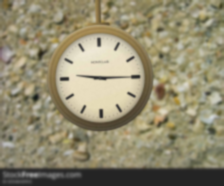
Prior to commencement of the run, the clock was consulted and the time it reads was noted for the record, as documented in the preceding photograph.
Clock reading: 9:15
